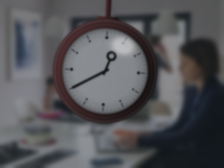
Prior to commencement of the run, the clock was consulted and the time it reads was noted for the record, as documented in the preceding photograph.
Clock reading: 12:40
